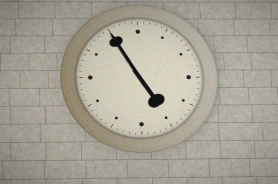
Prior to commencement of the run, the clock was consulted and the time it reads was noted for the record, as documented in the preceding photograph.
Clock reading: 4:55
